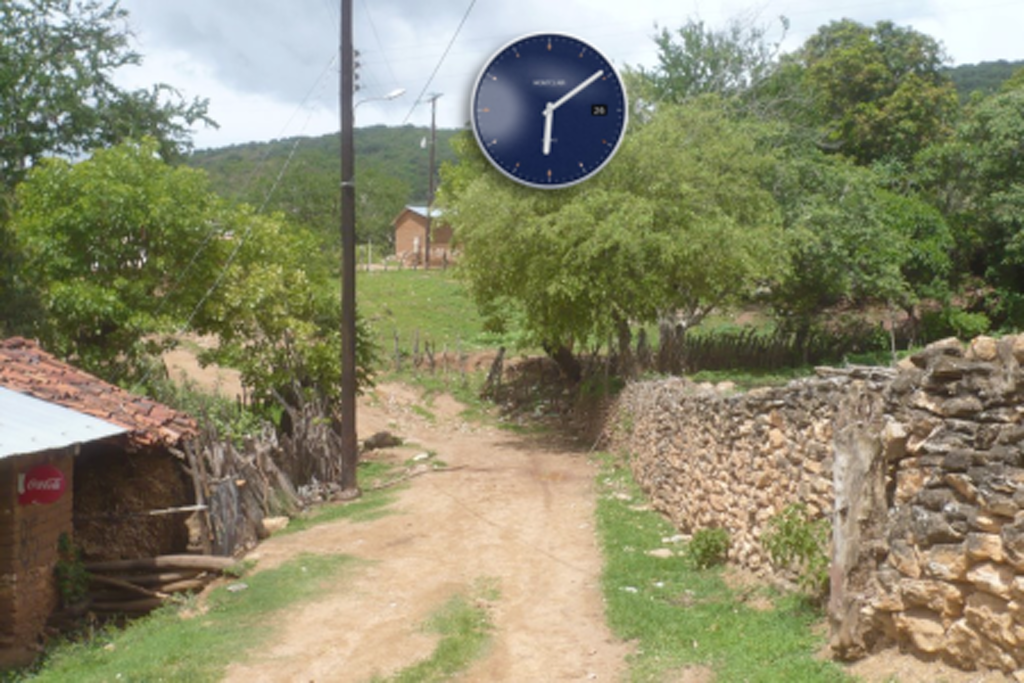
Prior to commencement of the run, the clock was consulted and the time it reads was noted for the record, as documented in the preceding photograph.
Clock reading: 6:09
